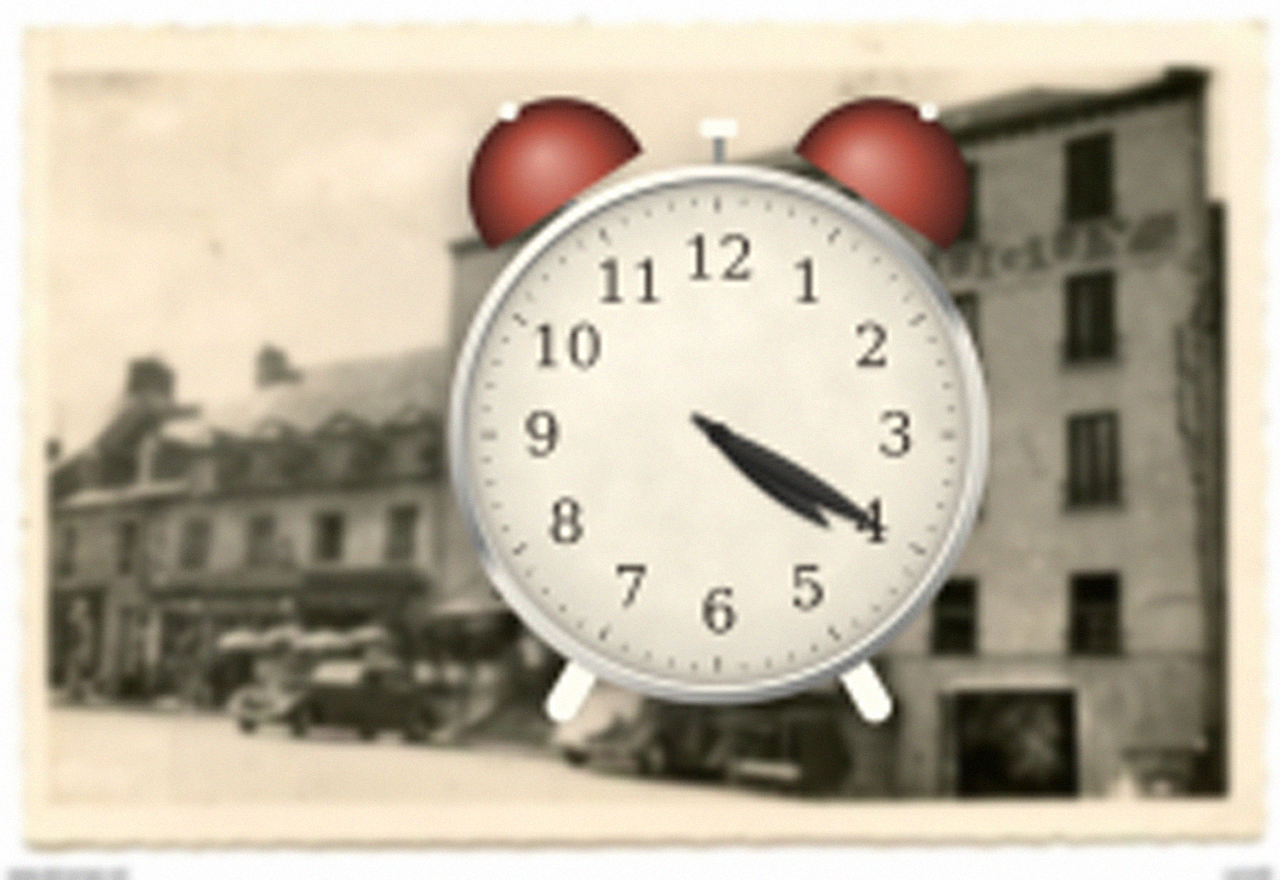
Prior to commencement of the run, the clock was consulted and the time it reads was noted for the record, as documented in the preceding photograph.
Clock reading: 4:20
